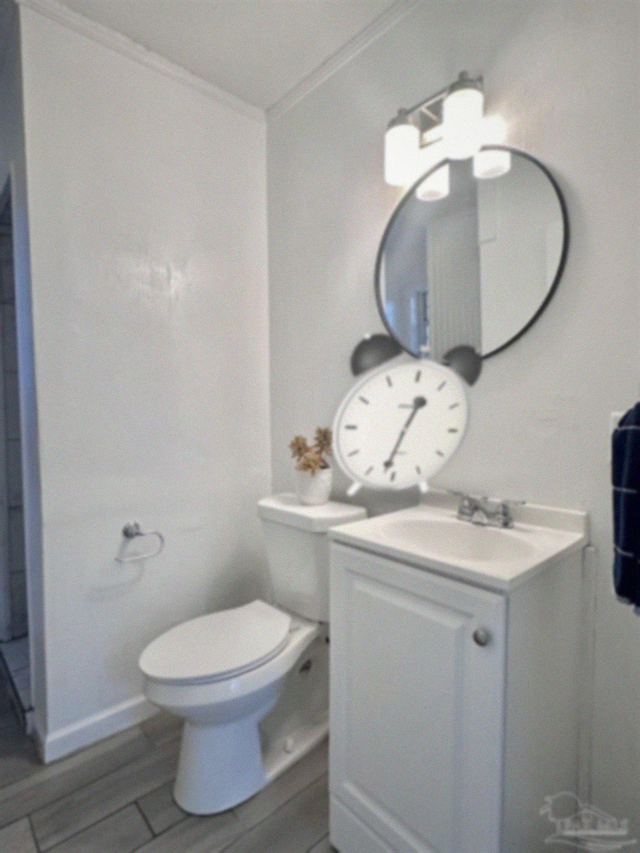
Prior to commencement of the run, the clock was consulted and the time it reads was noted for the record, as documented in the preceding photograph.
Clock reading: 12:32
